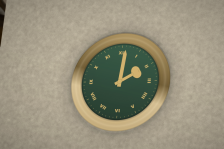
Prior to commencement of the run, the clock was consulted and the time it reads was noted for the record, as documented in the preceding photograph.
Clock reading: 2:01
